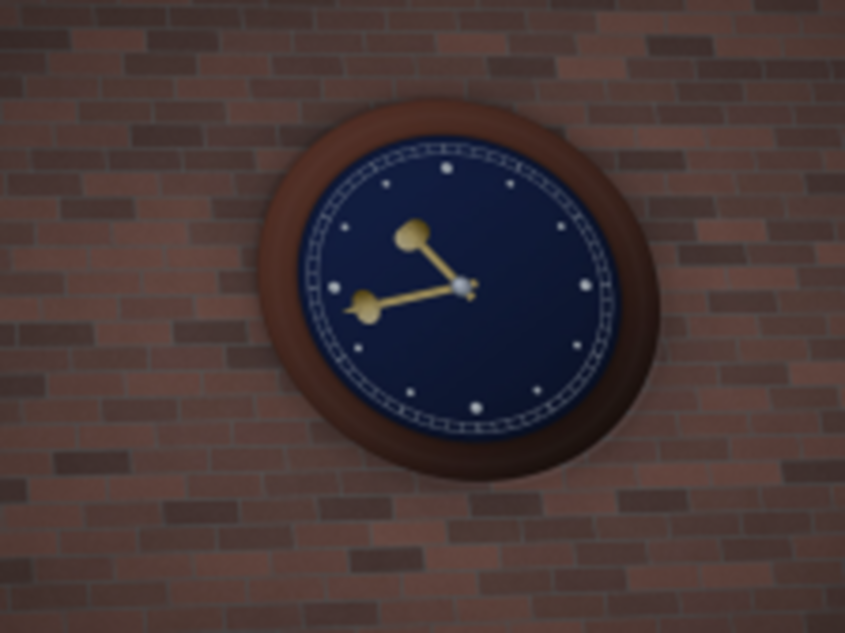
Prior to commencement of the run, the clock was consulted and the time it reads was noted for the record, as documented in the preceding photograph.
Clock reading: 10:43
